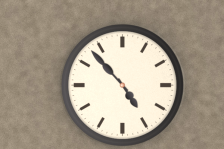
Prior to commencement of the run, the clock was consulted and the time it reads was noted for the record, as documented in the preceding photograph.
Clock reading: 4:53
